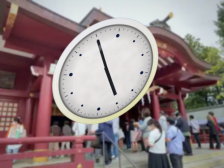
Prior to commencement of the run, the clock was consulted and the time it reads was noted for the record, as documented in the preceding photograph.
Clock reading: 4:55
